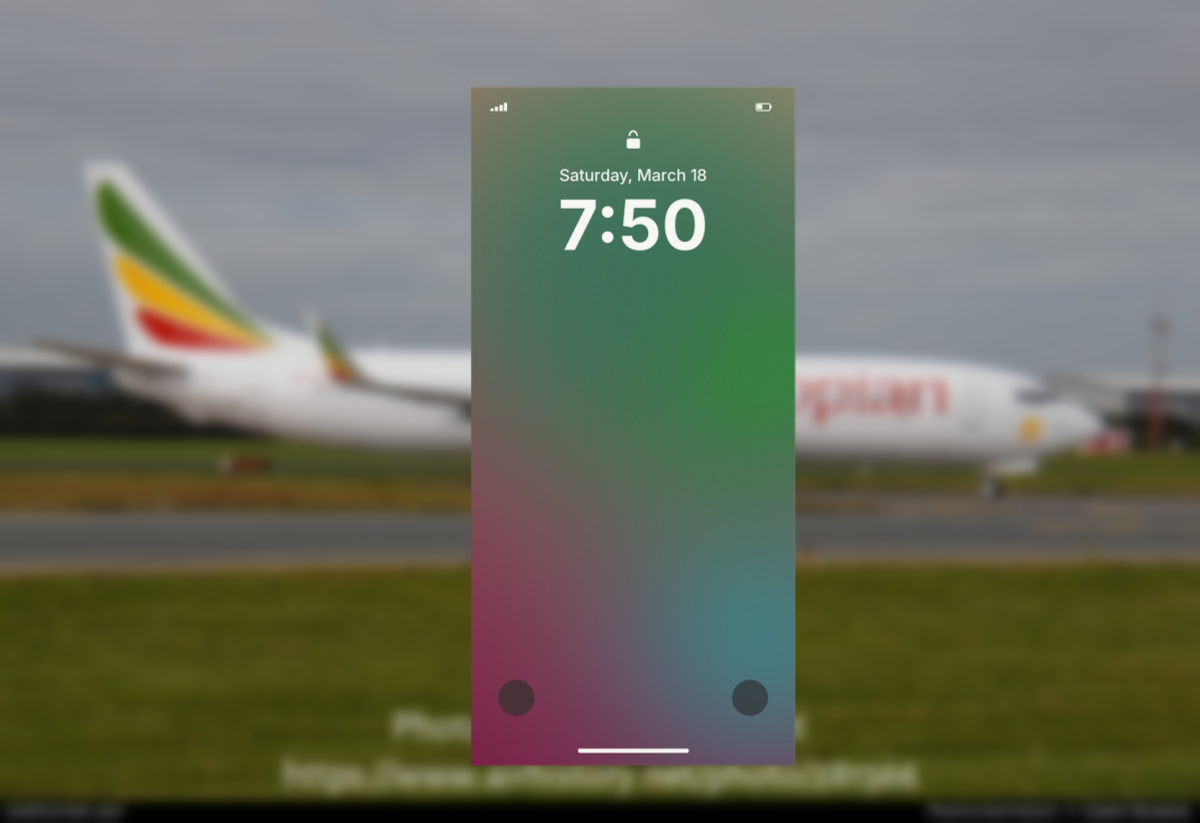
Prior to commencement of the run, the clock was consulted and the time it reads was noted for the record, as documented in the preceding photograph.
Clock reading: 7:50
